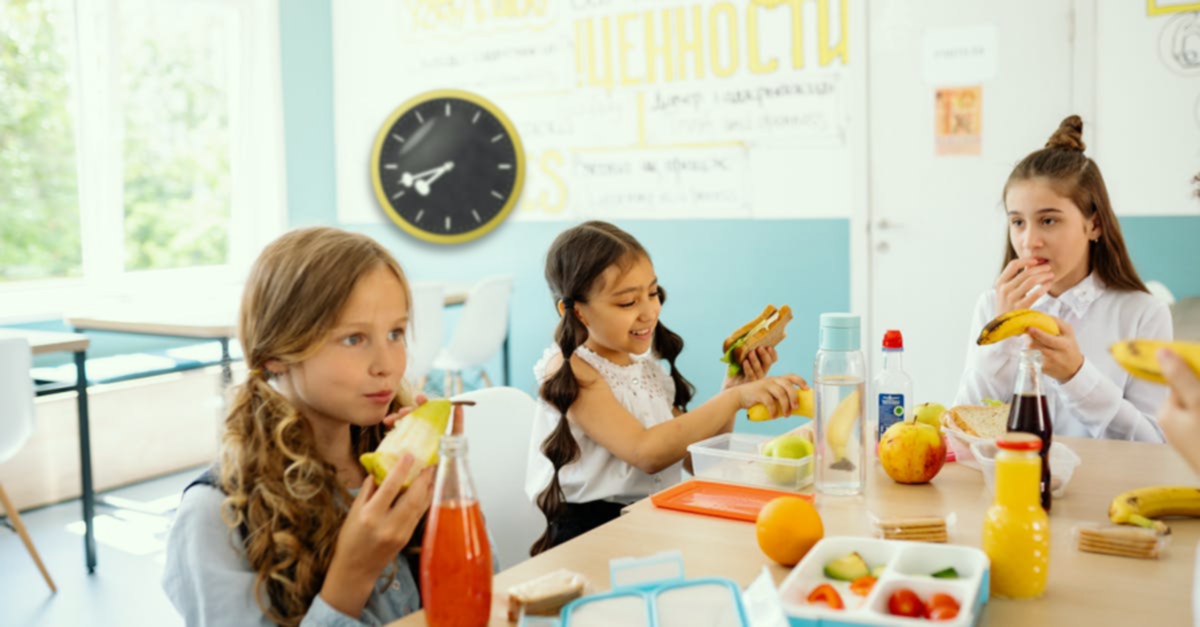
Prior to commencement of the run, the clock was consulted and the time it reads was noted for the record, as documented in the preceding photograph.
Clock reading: 7:42
